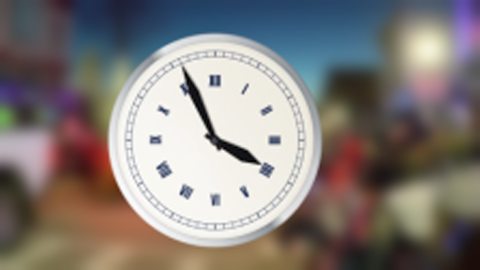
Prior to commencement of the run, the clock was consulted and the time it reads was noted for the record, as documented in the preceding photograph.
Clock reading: 3:56
